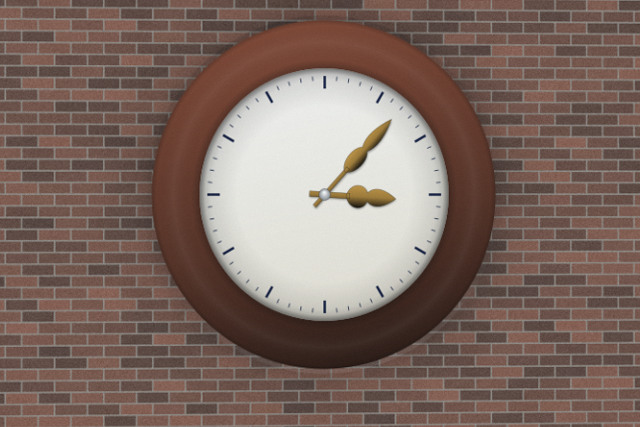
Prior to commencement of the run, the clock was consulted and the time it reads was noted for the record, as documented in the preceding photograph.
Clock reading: 3:07
